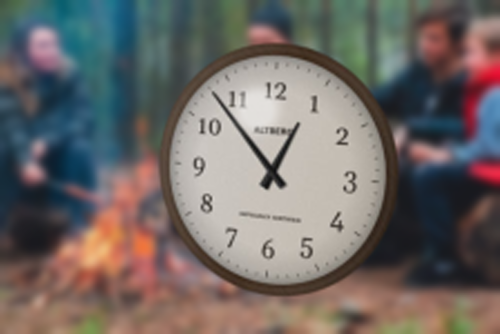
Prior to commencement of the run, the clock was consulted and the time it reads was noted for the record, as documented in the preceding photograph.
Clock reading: 12:53
